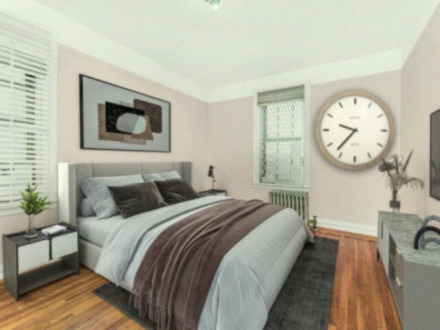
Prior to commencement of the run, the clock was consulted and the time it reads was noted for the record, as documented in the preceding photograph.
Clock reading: 9:37
